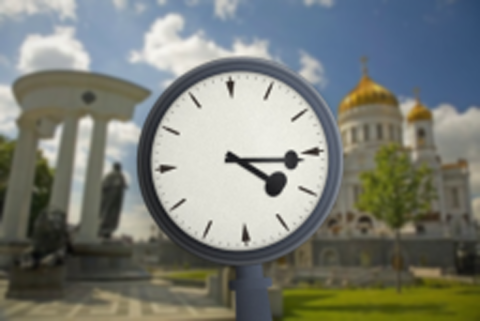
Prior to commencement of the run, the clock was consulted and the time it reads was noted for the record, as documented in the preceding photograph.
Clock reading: 4:16
